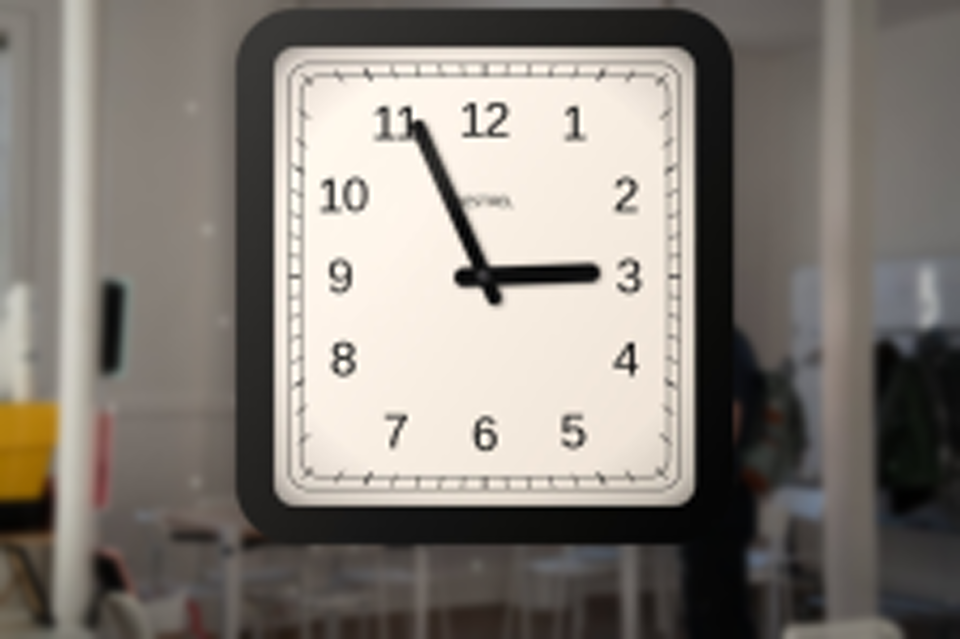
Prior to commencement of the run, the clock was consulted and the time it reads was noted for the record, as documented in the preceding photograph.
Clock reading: 2:56
